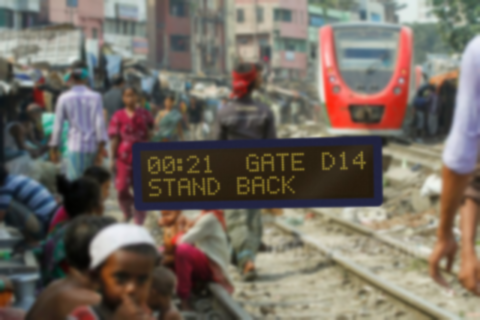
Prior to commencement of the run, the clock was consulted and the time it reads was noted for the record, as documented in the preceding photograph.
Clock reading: 0:21
